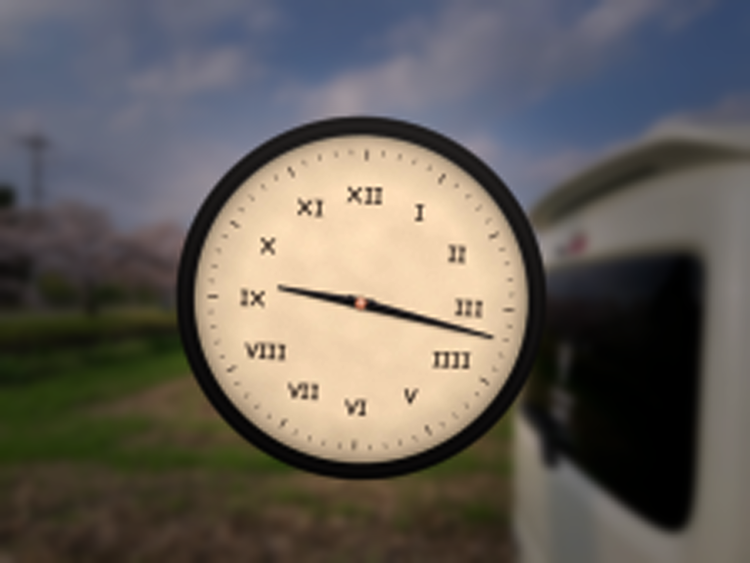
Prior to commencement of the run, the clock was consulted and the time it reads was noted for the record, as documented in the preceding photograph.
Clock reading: 9:17
